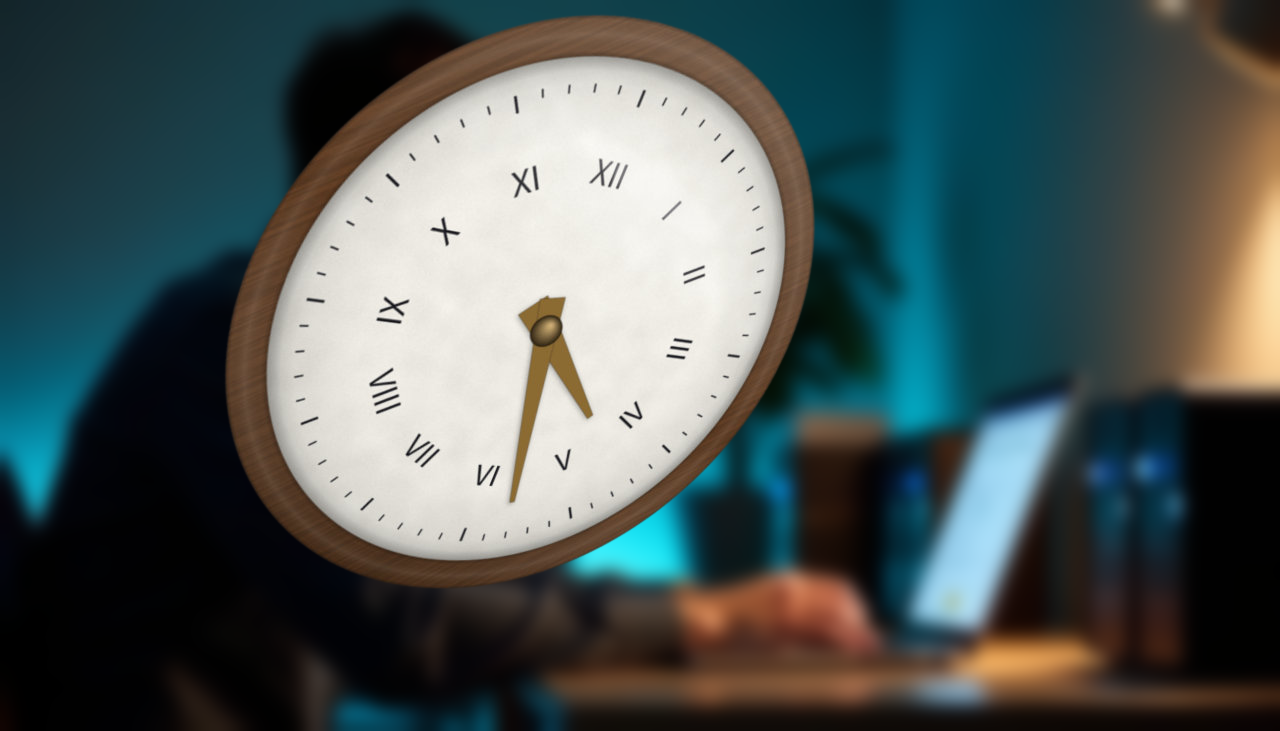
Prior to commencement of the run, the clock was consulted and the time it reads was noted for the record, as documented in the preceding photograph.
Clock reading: 4:28
